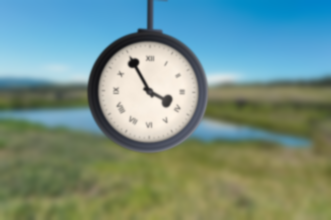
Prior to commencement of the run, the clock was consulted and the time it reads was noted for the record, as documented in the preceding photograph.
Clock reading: 3:55
